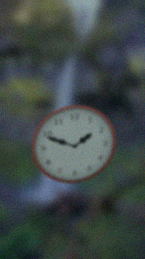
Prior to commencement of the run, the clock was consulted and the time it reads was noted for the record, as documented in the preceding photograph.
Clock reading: 1:49
